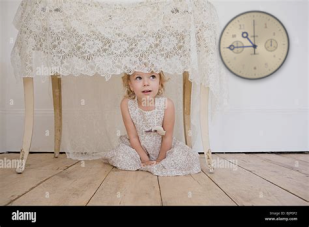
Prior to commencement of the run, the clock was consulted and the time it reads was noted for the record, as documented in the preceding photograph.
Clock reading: 10:45
